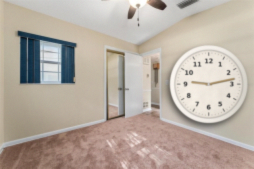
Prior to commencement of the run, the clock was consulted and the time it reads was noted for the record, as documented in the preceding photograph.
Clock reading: 9:13
